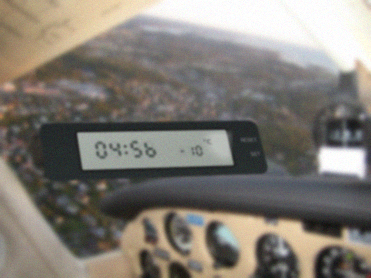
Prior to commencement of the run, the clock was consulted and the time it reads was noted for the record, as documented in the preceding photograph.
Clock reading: 4:56
